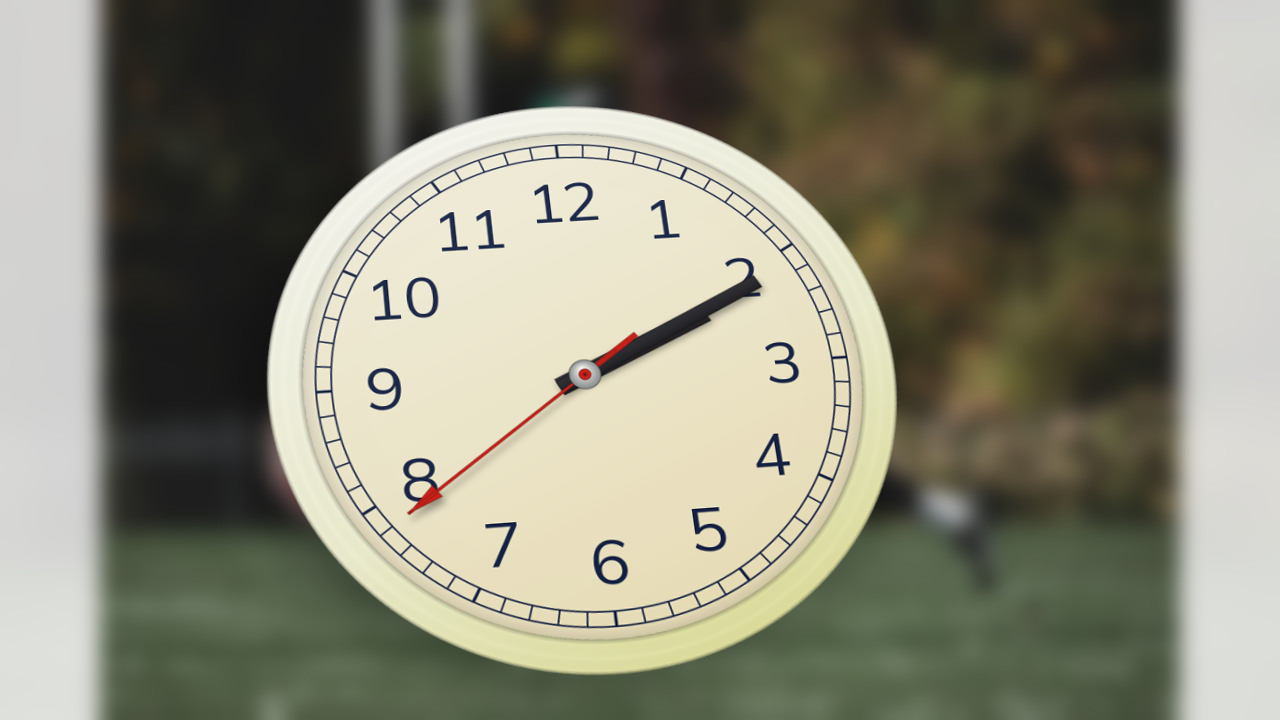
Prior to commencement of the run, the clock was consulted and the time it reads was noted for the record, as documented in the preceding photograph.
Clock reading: 2:10:39
